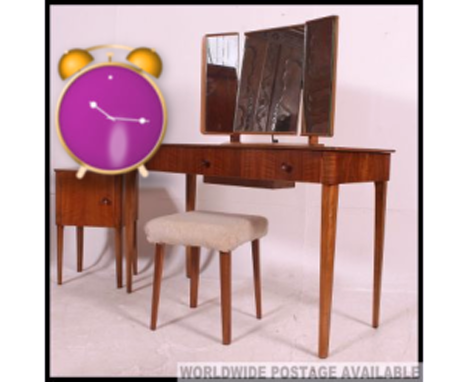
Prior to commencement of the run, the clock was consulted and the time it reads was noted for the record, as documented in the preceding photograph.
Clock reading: 10:16
